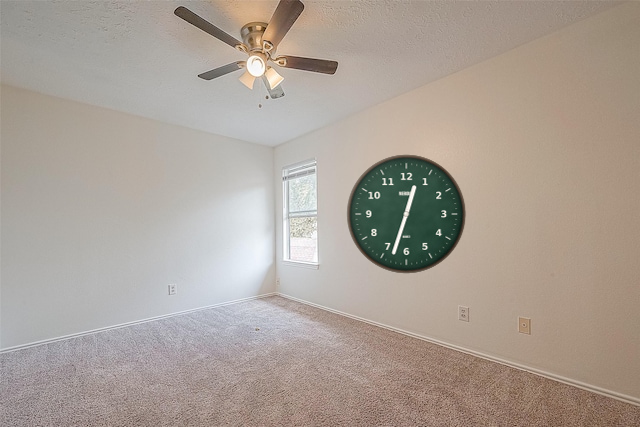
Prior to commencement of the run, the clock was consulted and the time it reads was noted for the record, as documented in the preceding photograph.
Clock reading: 12:33
